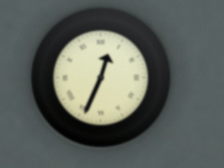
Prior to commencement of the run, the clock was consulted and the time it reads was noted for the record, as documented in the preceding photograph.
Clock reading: 12:34
